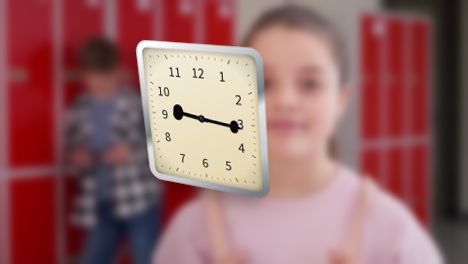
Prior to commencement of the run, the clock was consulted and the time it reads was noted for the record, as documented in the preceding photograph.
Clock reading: 9:16
